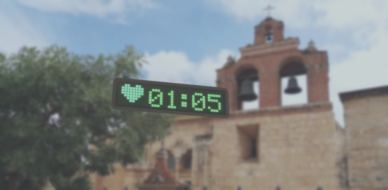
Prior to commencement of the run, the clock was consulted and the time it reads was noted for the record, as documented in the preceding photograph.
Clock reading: 1:05
